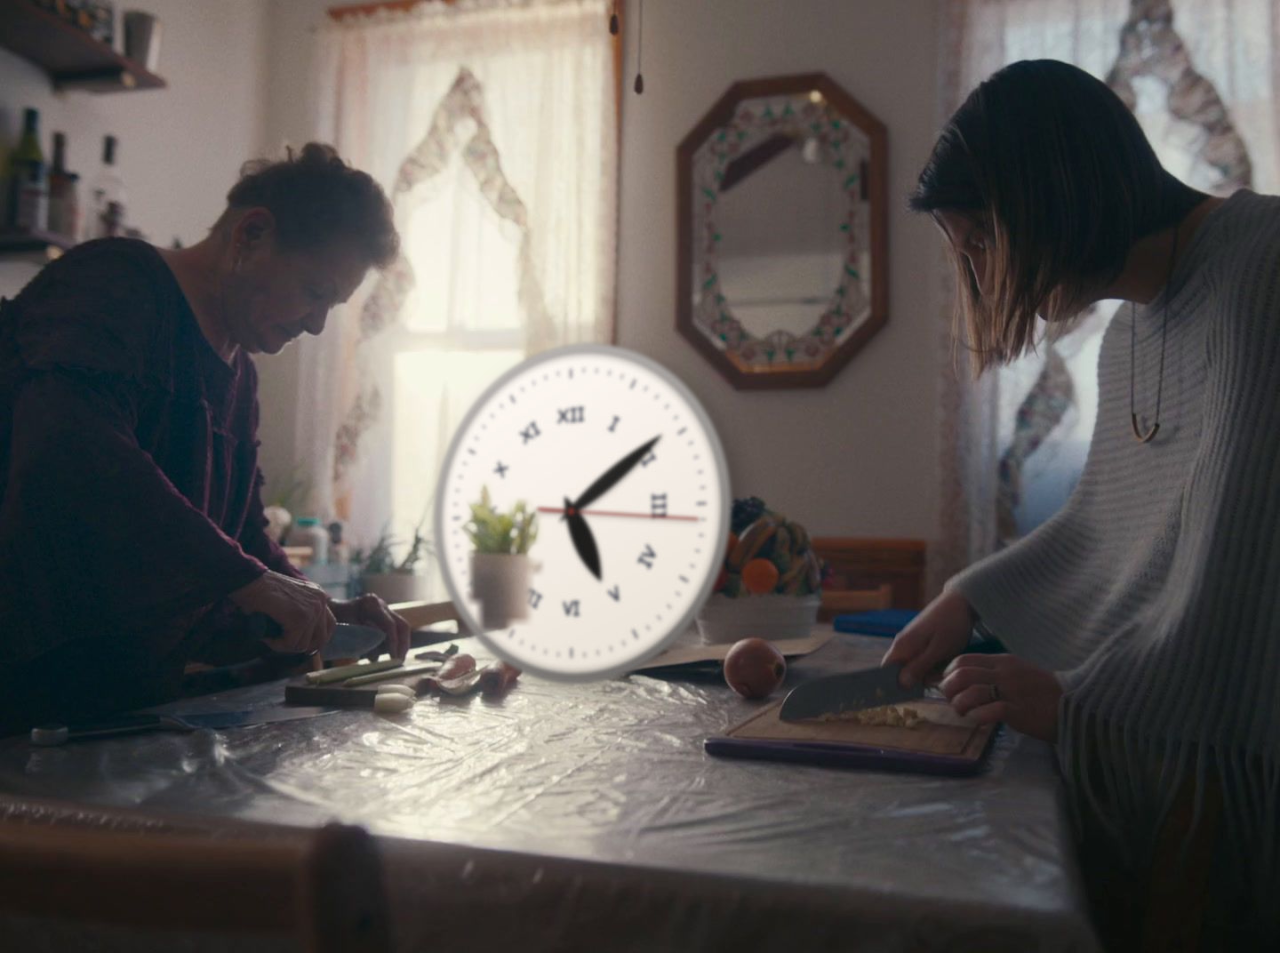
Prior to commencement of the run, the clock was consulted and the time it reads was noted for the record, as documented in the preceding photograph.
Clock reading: 5:09:16
